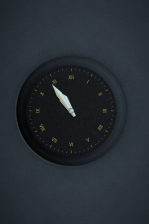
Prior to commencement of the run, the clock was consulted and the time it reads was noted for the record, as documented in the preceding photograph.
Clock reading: 10:54
